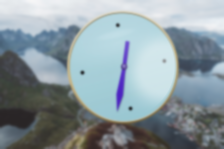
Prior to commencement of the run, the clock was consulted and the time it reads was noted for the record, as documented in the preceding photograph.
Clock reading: 12:33
